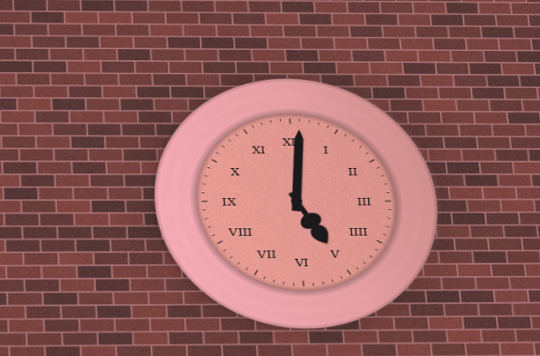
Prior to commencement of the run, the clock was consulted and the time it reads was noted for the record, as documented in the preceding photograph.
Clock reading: 5:01
